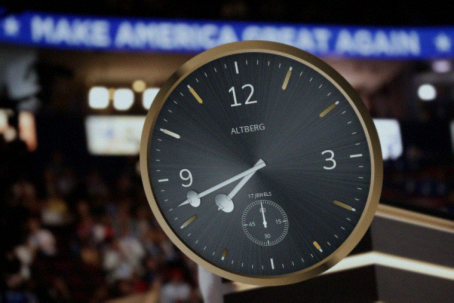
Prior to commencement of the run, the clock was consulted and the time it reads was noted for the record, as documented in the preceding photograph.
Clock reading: 7:42
